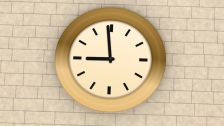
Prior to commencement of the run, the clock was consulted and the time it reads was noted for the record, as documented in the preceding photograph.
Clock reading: 8:59
